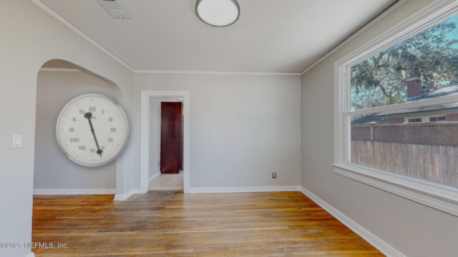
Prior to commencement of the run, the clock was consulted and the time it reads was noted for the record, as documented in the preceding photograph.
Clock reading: 11:27
